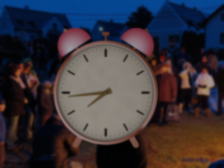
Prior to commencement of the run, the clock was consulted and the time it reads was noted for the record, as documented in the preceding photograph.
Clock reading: 7:44
